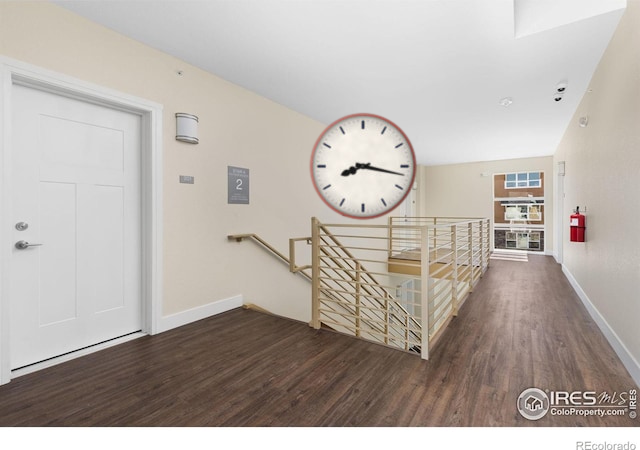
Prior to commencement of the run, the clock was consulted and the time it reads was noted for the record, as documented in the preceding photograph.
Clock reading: 8:17
